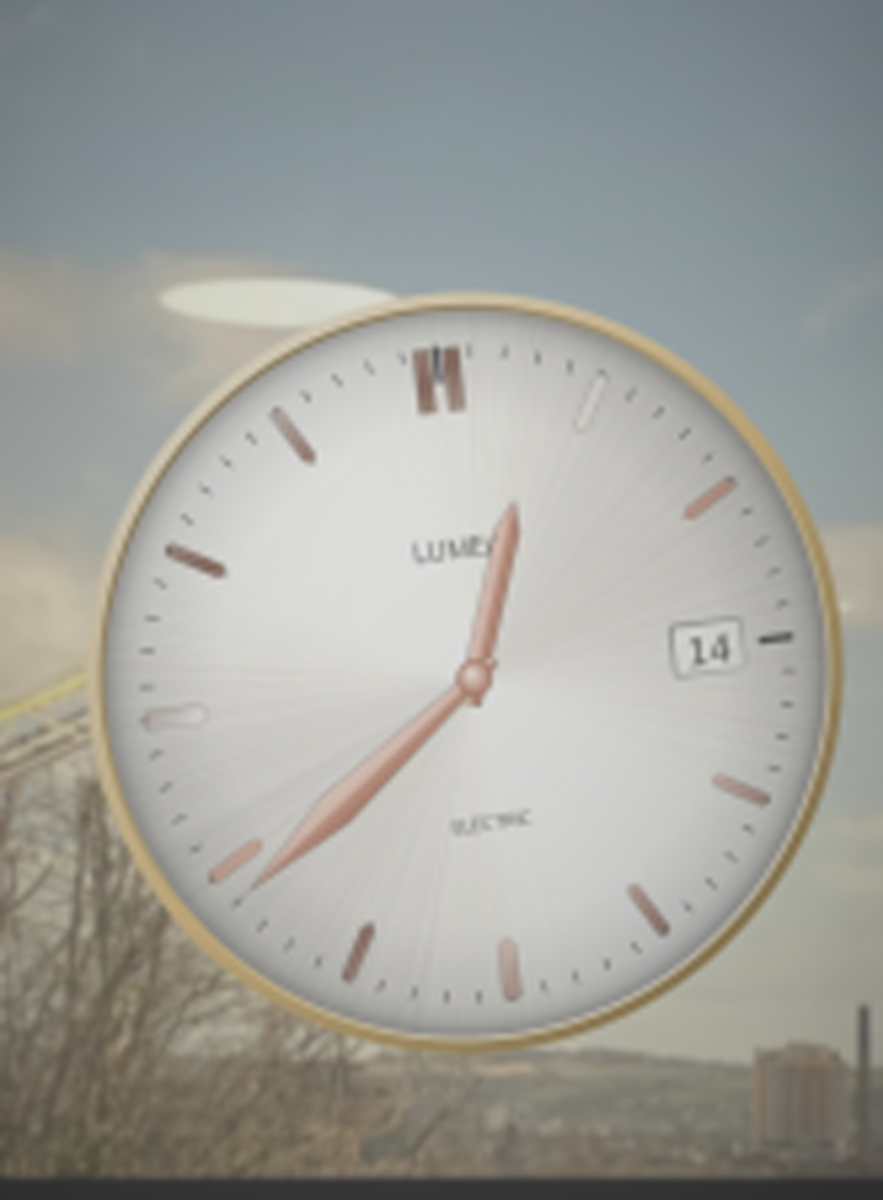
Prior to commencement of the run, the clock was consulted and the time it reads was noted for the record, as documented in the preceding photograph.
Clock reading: 12:39
